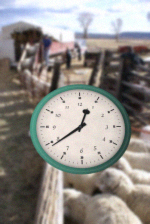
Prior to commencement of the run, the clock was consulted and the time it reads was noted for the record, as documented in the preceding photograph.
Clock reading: 12:39
